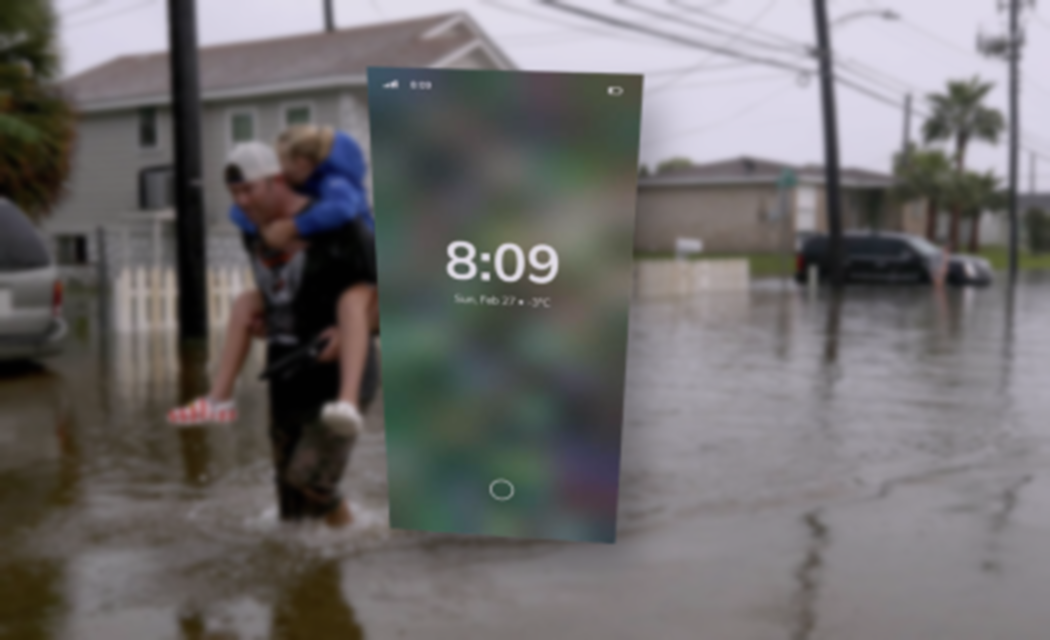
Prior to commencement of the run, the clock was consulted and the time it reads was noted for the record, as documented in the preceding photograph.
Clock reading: 8:09
